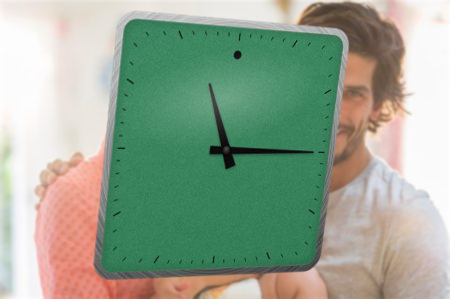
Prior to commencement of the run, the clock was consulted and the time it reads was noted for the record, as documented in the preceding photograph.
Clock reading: 11:15
